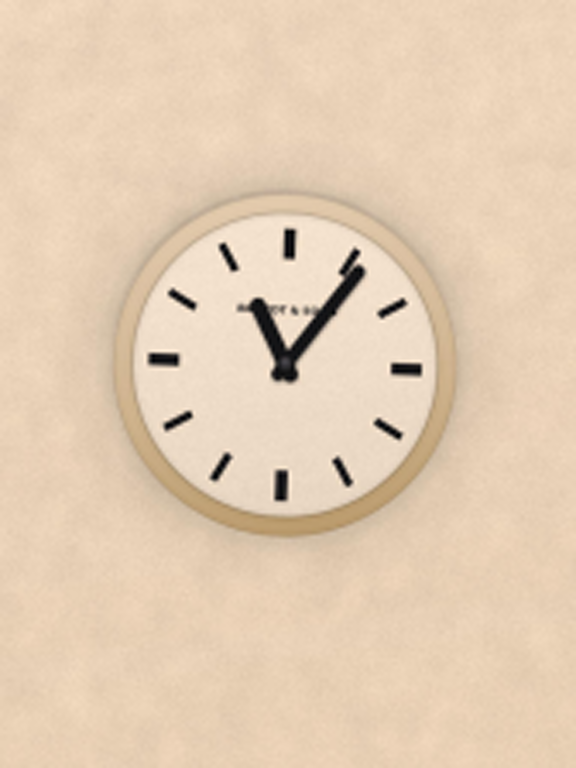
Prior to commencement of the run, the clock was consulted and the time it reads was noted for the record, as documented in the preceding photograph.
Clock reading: 11:06
